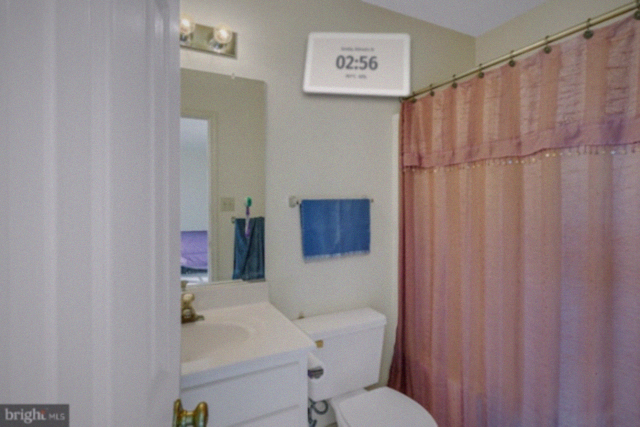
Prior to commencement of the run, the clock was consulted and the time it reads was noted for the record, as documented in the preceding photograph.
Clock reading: 2:56
